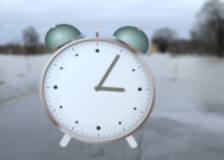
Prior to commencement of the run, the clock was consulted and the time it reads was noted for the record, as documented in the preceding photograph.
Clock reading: 3:05
